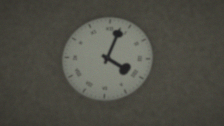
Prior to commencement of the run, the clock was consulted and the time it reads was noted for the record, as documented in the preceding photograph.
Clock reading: 4:03
